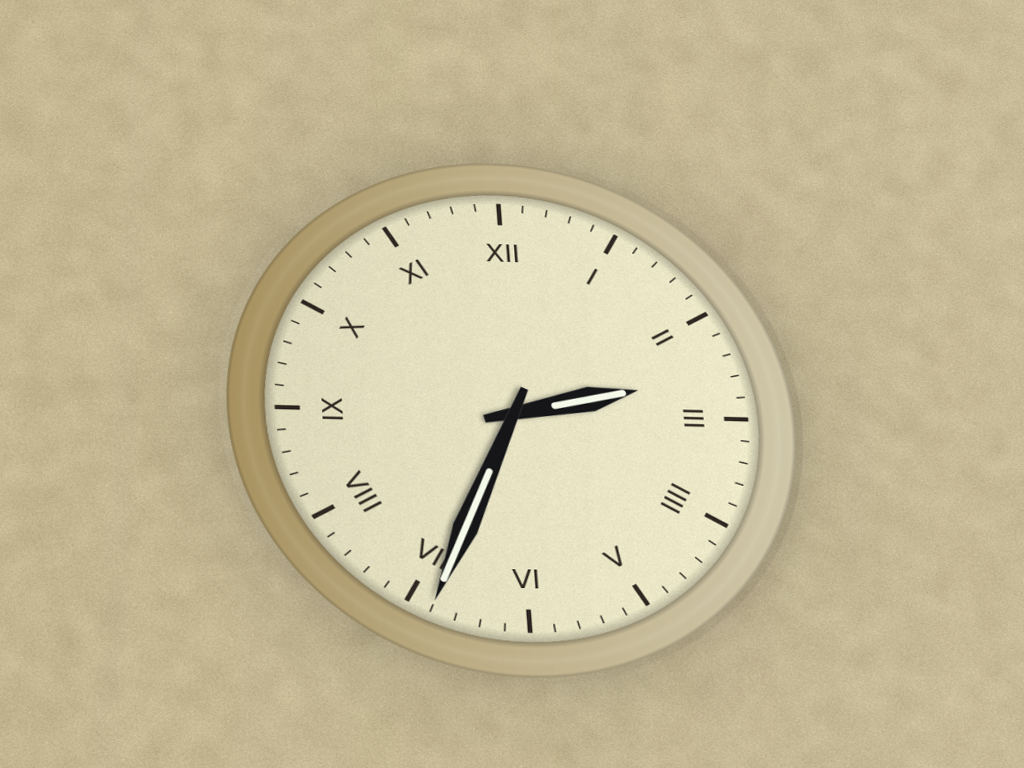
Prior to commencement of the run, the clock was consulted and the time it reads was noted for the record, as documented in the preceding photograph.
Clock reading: 2:34
